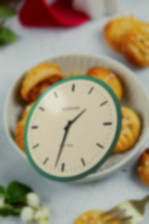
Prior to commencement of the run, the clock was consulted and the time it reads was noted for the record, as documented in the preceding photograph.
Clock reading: 1:32
